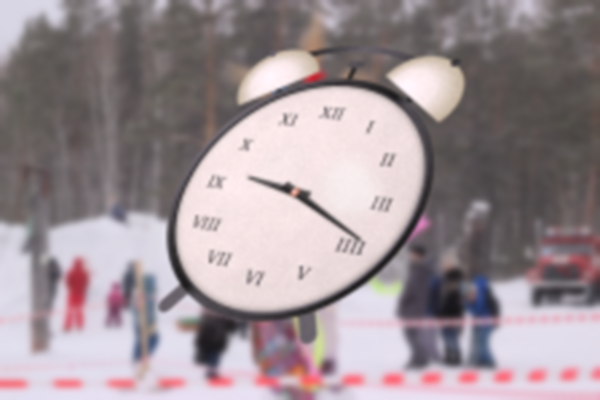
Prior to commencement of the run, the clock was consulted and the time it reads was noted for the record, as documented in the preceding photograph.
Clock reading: 9:19
